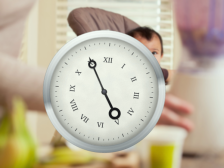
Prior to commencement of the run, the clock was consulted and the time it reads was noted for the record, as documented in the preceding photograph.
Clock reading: 4:55
